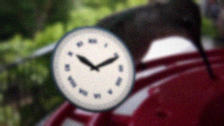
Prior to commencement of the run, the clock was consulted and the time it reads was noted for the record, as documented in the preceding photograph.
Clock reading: 10:11
